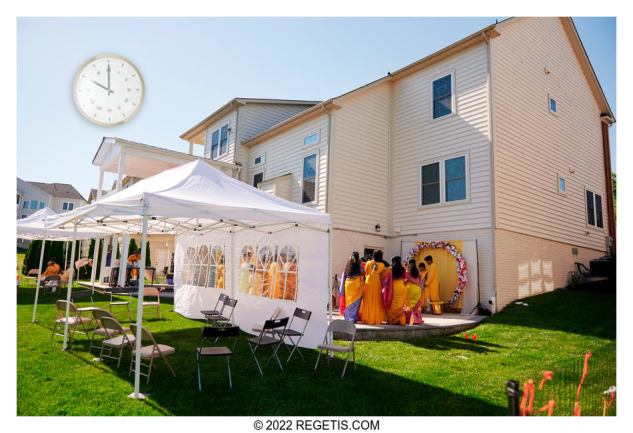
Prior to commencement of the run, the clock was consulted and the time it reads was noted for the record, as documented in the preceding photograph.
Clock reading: 10:00
